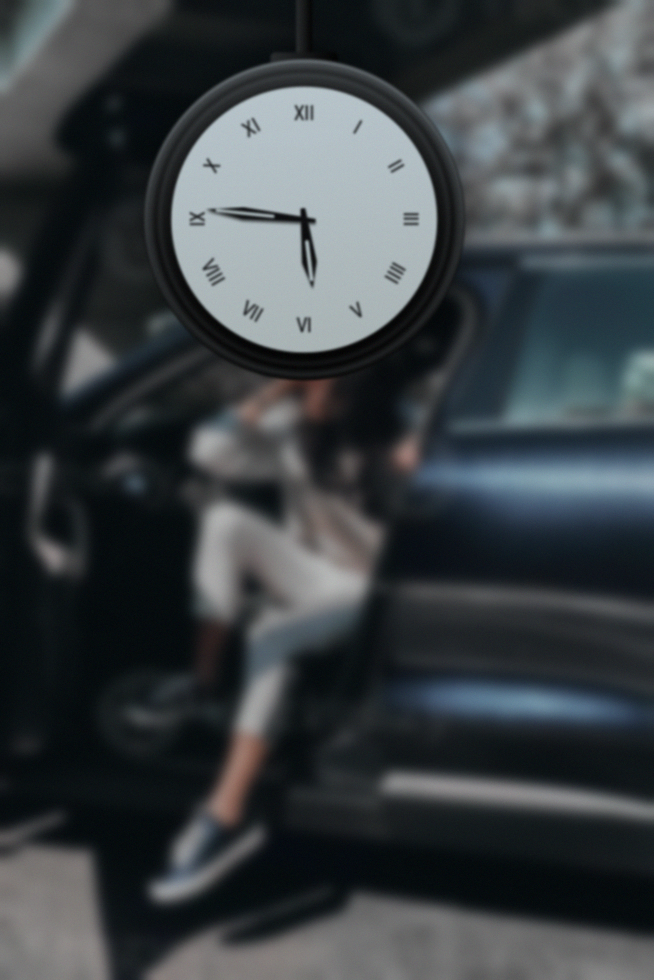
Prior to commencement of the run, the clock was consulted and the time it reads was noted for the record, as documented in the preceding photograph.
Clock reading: 5:46
